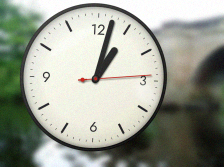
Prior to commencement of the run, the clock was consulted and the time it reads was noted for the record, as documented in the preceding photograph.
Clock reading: 1:02:14
